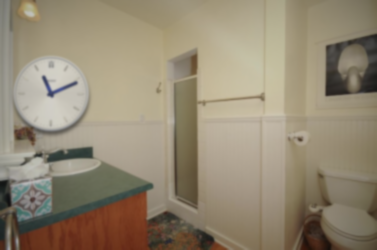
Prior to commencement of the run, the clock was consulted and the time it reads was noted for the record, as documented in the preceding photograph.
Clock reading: 11:11
